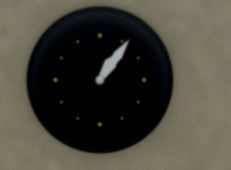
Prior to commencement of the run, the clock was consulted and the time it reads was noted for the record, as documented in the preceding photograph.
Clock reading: 1:06
